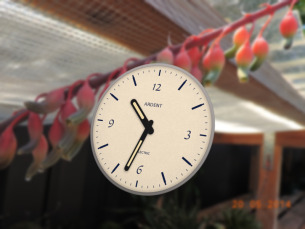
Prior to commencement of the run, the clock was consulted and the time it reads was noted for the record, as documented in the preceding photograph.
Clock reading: 10:33
